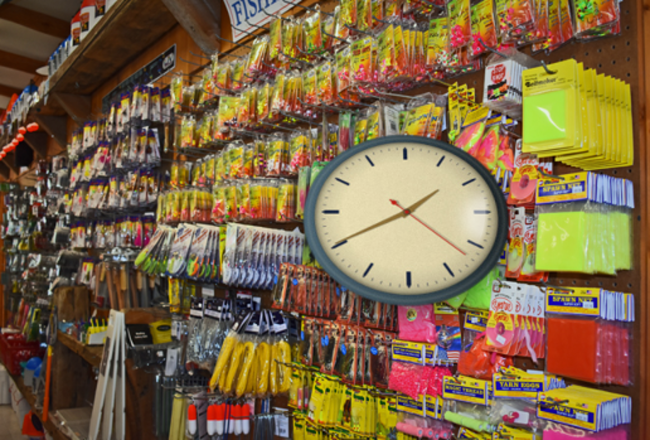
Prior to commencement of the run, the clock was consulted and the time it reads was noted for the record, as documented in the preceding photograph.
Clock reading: 1:40:22
